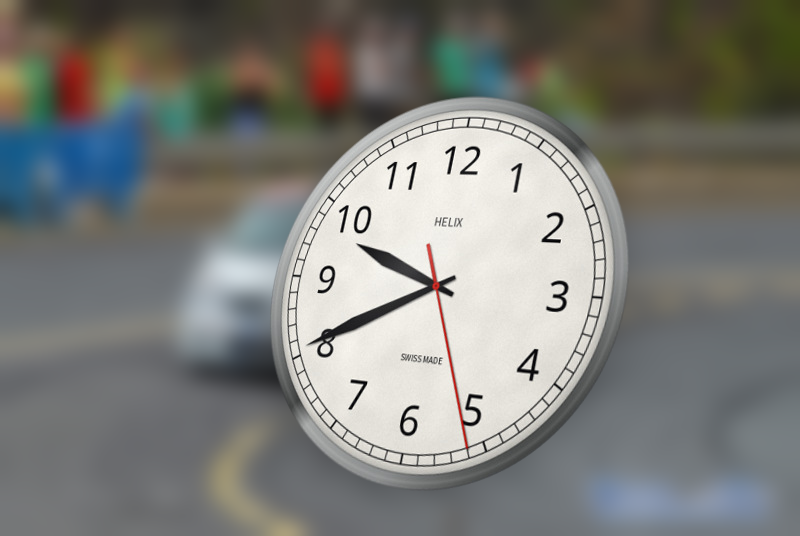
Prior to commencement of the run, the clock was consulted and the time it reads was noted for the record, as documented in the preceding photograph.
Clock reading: 9:40:26
